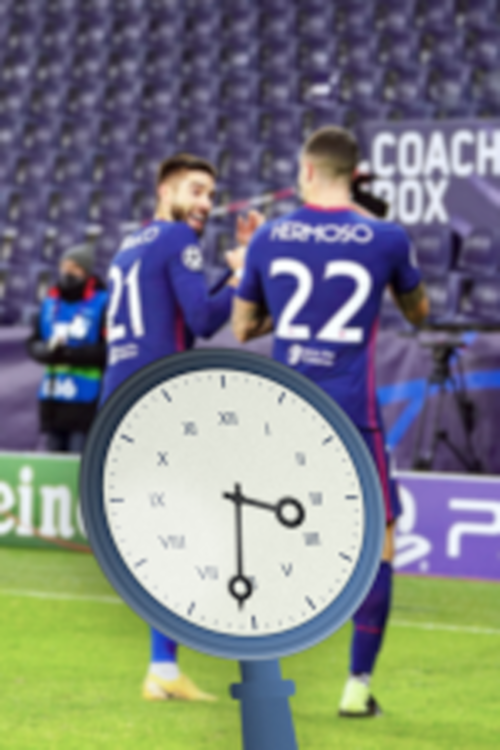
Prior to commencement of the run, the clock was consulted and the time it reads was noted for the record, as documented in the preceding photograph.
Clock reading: 3:31
